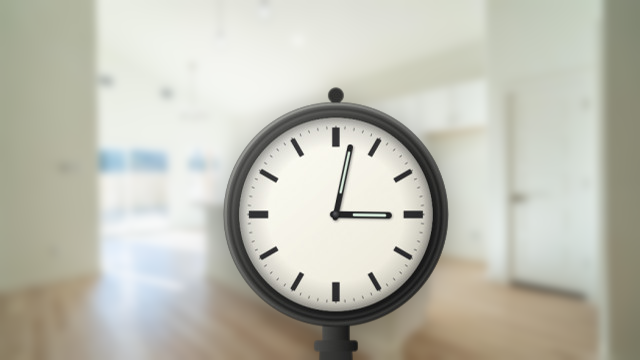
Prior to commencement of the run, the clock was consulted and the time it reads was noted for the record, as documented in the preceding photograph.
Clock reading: 3:02
